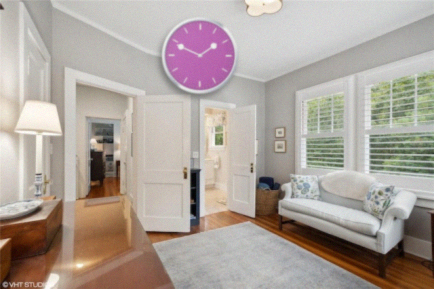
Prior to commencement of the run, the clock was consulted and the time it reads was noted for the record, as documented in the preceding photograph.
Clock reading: 1:49
